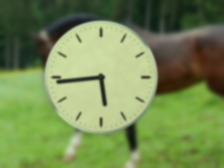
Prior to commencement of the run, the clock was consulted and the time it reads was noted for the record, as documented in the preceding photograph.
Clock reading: 5:44
